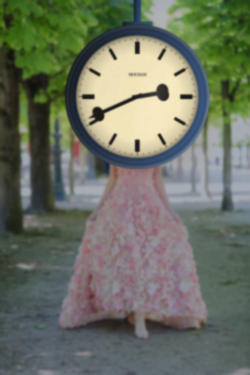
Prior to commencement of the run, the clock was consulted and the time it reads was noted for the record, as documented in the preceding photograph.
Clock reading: 2:41
